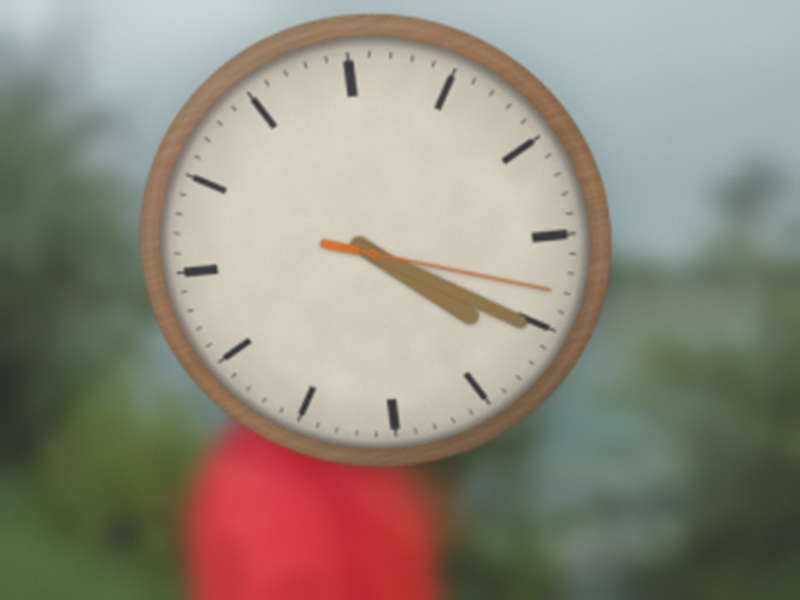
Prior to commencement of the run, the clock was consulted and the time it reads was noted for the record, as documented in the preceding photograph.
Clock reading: 4:20:18
